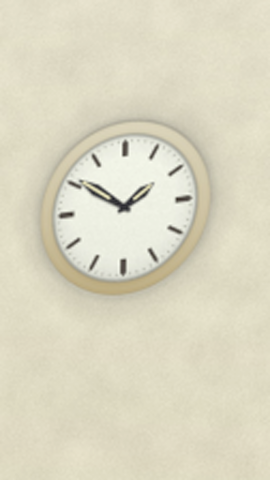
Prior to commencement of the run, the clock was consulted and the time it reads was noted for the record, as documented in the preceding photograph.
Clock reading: 1:51
